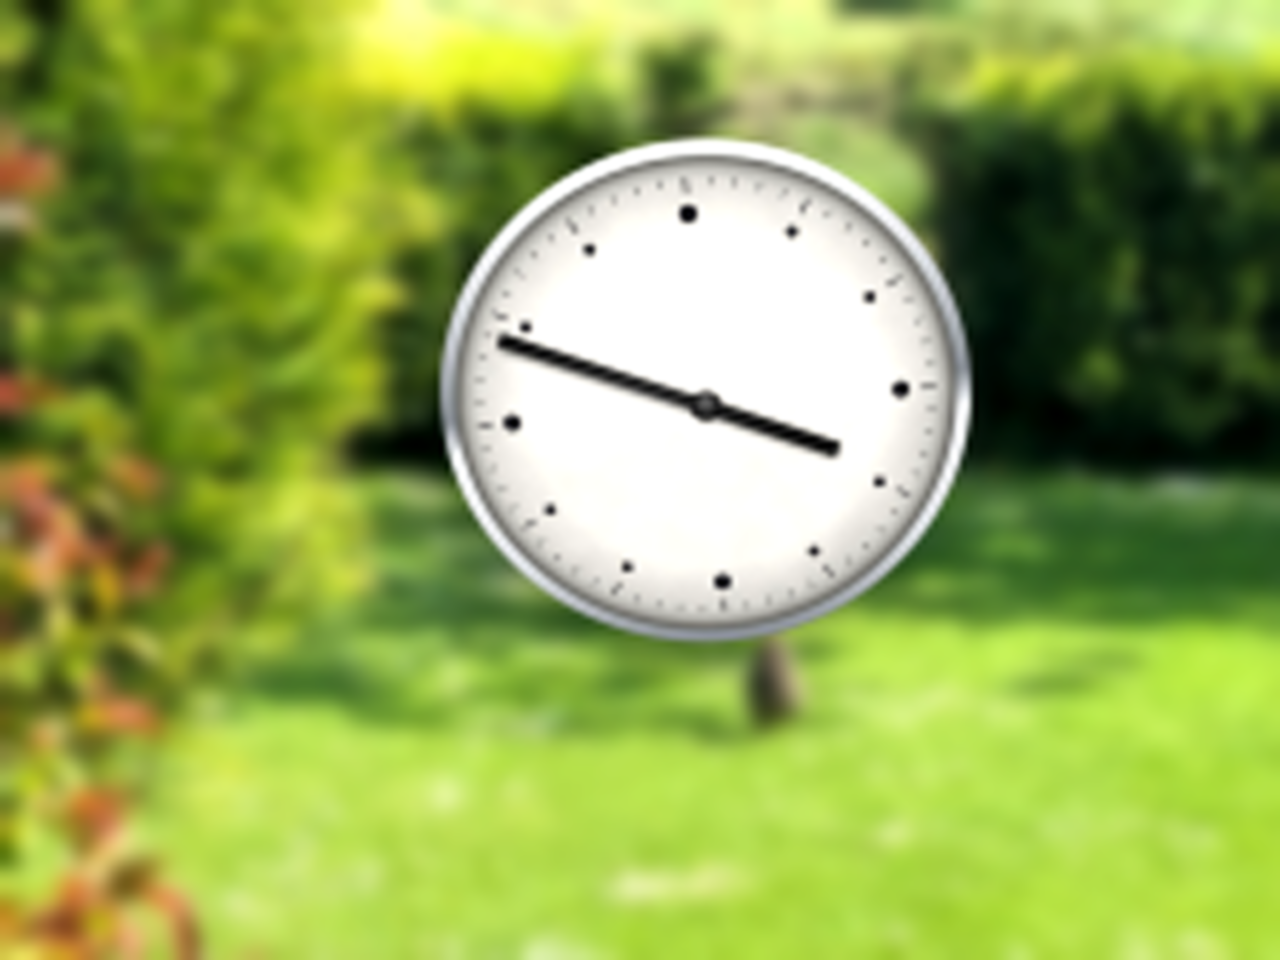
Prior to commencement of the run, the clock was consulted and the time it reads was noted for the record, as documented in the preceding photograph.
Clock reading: 3:49
